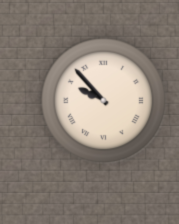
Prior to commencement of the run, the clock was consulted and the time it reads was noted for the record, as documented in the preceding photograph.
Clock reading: 9:53
